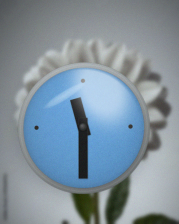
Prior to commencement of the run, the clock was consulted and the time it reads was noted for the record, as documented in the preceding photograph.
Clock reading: 11:30
